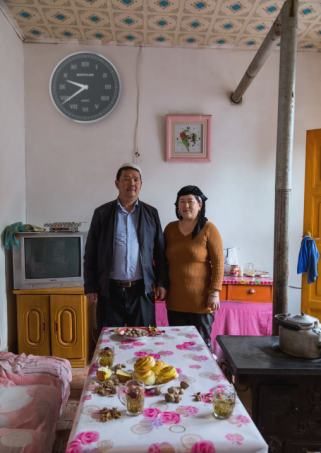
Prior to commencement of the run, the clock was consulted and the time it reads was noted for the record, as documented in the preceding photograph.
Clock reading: 9:39
